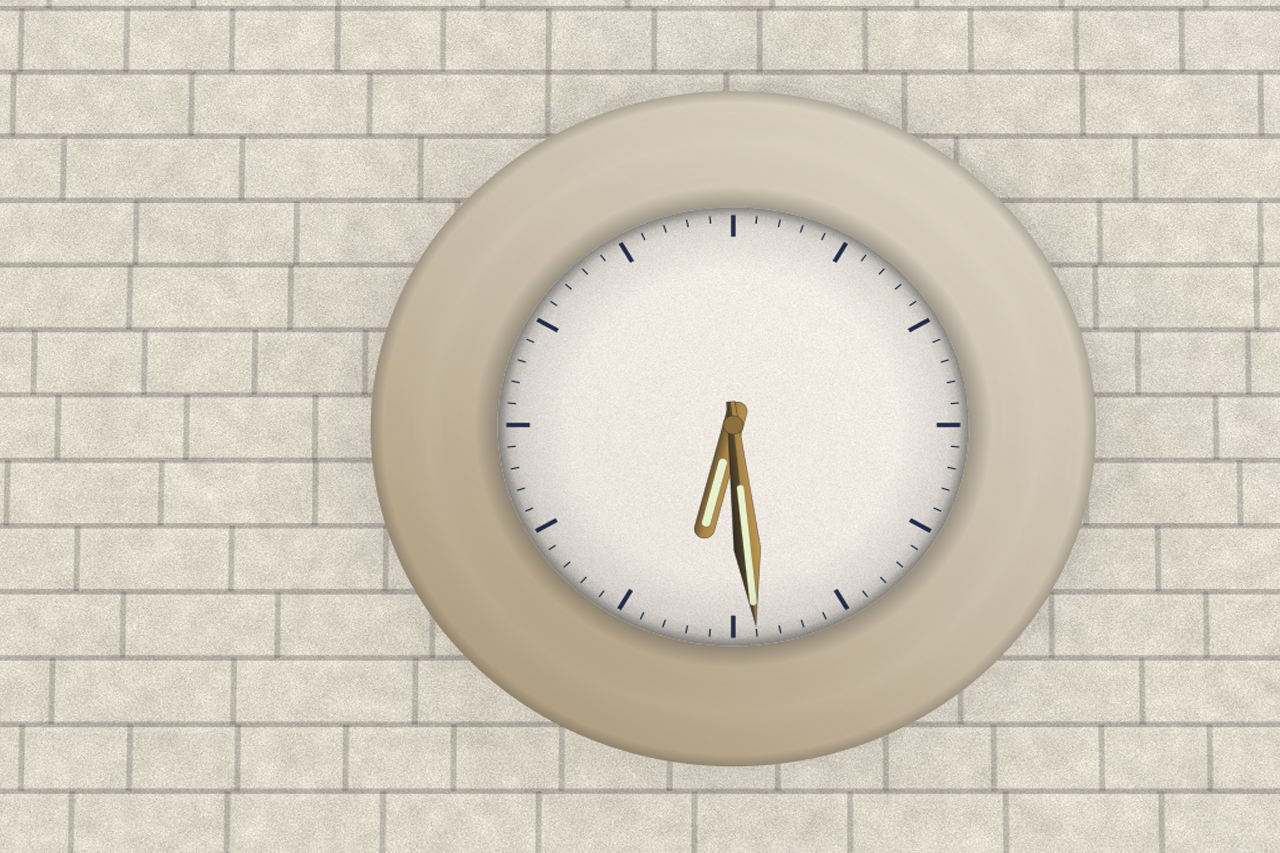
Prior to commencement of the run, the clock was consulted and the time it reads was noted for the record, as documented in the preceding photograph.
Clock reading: 6:29
